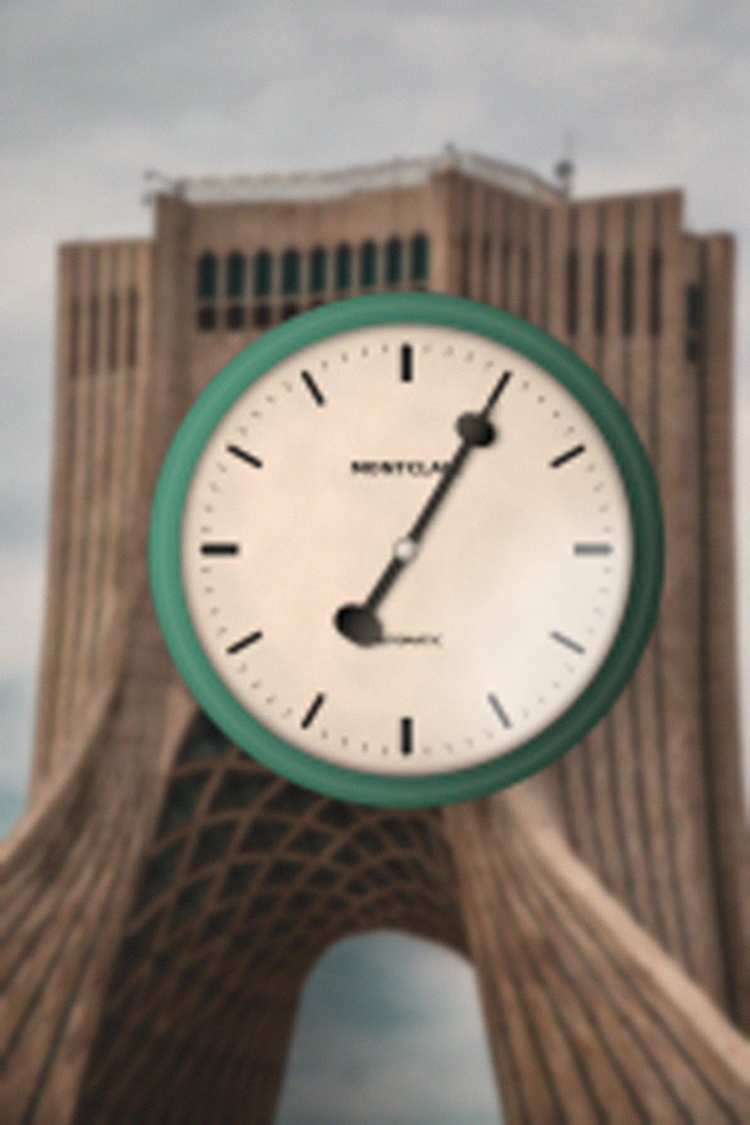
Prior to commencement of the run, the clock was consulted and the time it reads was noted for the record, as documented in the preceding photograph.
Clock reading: 7:05
